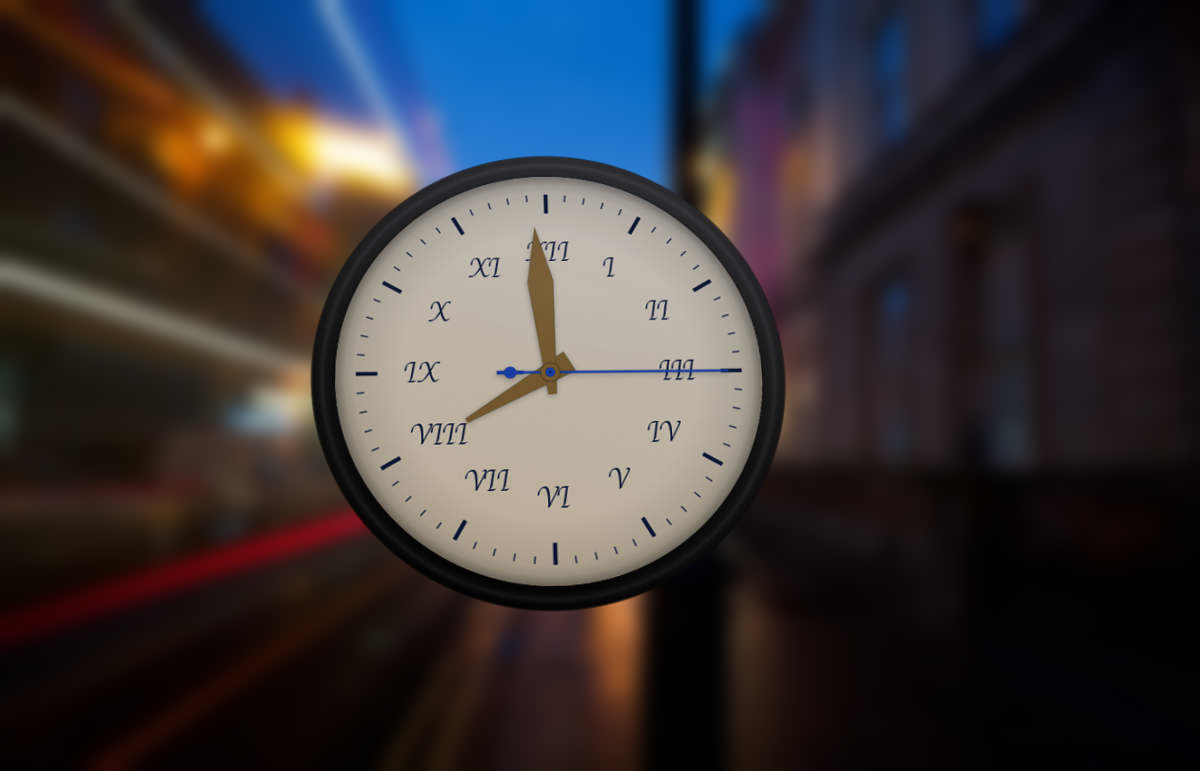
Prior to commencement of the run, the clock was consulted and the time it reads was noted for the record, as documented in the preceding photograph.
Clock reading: 7:59:15
